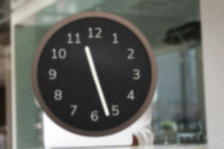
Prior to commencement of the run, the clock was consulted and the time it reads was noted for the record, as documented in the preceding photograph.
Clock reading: 11:27
